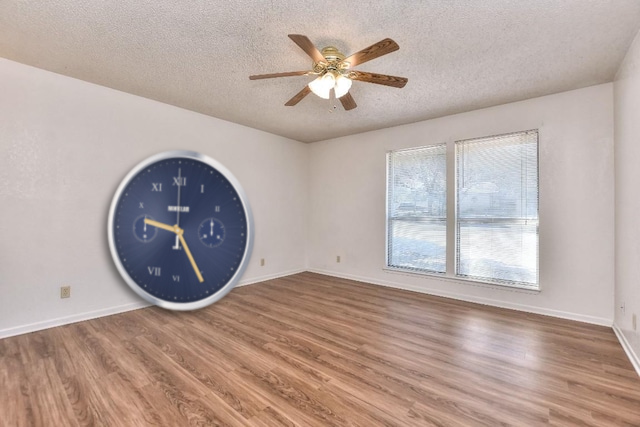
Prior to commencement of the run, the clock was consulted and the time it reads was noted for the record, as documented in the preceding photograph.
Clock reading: 9:25
